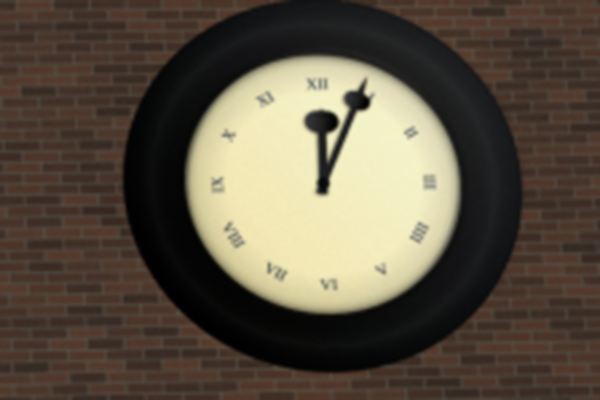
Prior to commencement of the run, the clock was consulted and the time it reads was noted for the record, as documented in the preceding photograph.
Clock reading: 12:04
